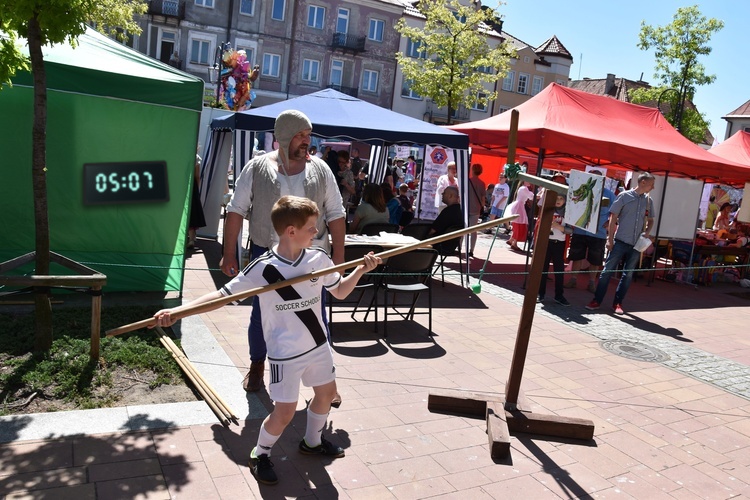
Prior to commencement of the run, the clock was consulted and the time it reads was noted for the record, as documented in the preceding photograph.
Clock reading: 5:07
